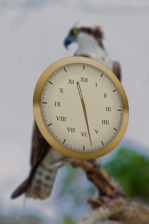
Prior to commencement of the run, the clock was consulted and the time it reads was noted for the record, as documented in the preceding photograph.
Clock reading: 11:28
